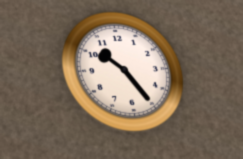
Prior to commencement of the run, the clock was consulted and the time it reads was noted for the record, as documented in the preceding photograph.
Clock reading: 10:25
